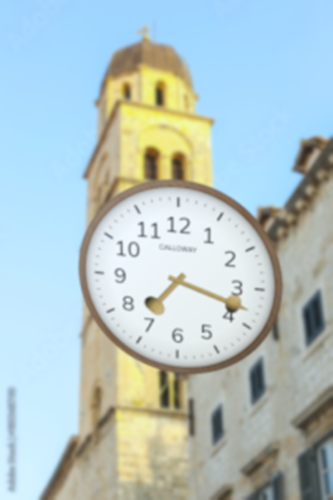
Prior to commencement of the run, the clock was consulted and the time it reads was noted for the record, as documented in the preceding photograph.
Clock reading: 7:18
